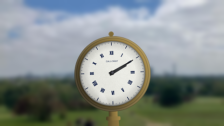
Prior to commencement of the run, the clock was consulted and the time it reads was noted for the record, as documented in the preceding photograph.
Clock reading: 2:10
